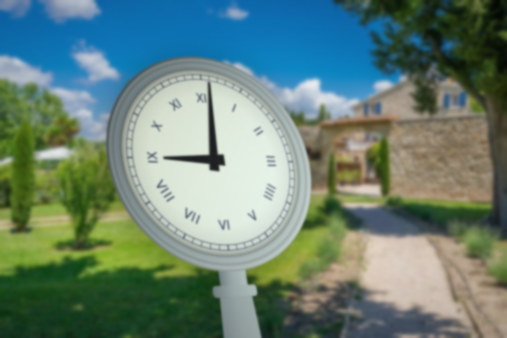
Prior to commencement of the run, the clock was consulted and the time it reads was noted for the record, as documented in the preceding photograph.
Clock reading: 9:01
